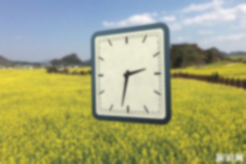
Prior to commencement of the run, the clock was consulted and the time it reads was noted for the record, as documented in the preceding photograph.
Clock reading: 2:32
